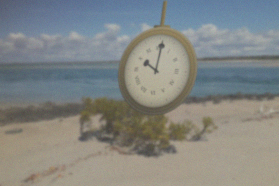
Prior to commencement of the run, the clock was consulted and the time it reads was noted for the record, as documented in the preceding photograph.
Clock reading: 10:01
